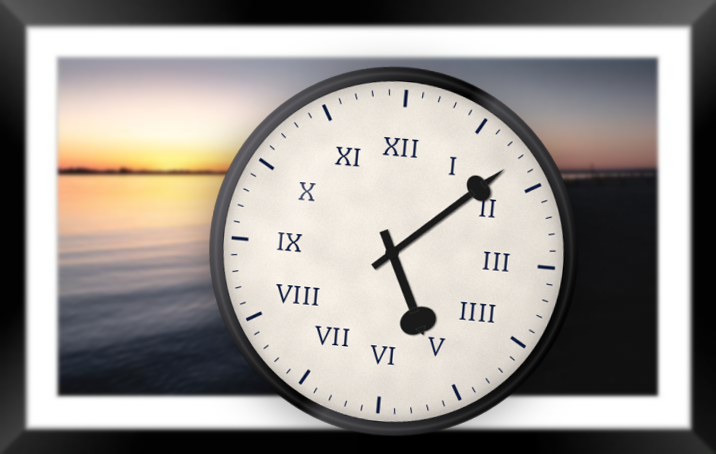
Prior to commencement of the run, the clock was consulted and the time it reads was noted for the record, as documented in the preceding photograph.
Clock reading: 5:08
